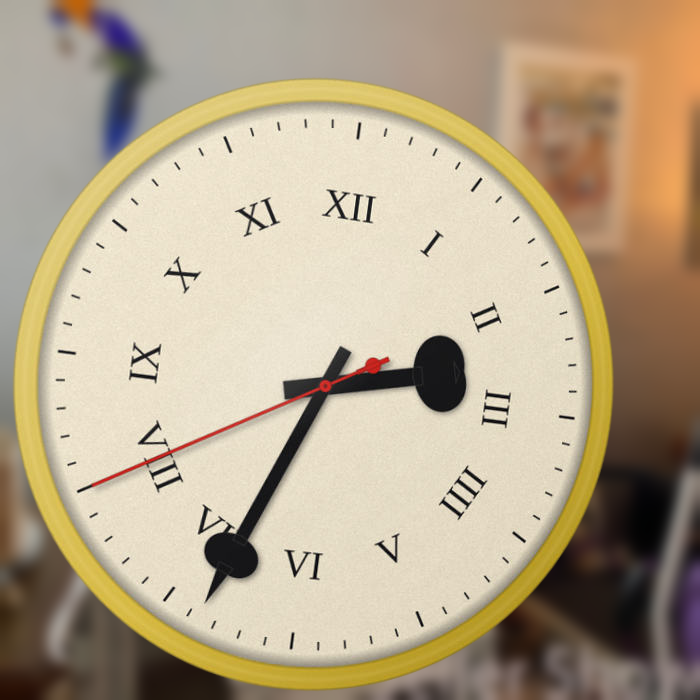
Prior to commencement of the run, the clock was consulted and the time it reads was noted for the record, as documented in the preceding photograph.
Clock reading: 2:33:40
